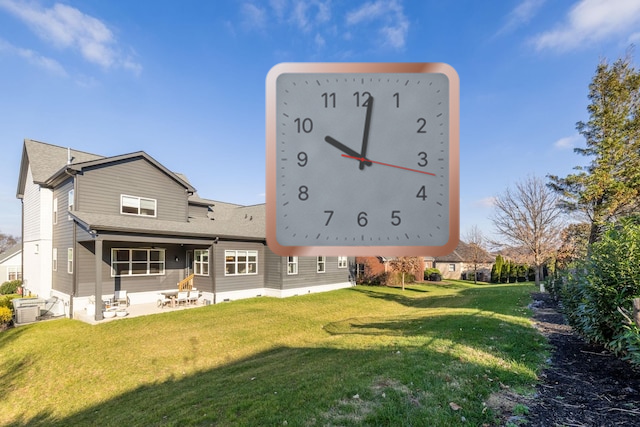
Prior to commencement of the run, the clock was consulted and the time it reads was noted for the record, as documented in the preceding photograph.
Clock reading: 10:01:17
